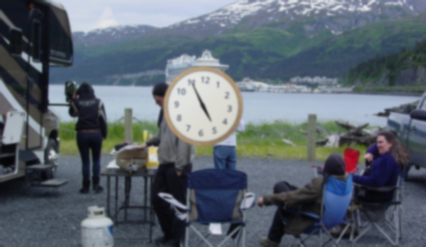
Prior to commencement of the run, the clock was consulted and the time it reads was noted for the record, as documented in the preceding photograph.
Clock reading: 4:55
